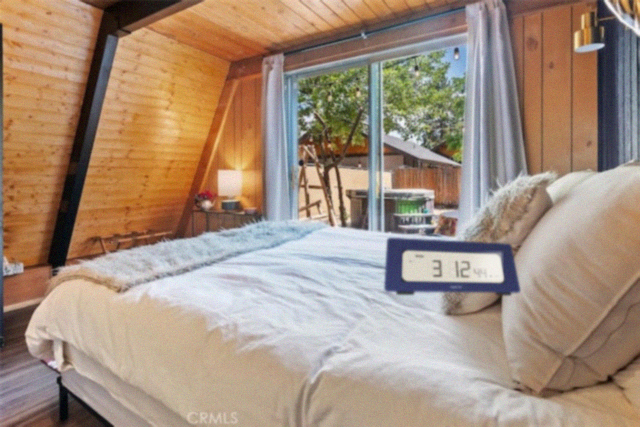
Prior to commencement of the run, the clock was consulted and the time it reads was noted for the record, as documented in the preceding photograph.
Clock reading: 3:12
